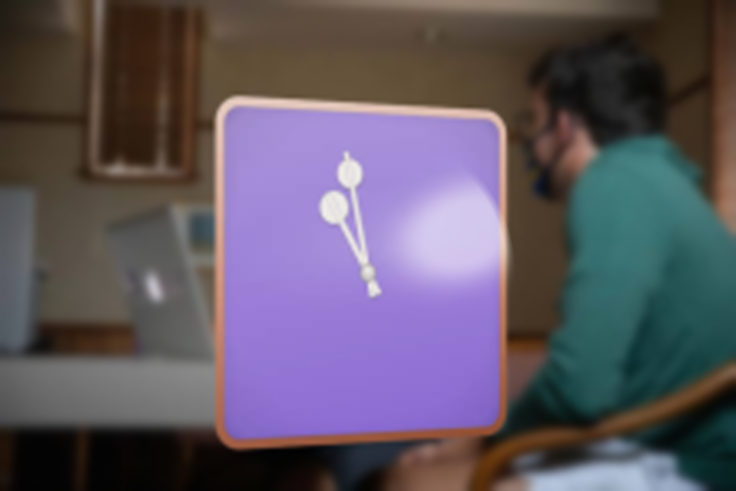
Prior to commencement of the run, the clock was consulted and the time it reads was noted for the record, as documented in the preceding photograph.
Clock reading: 10:58
